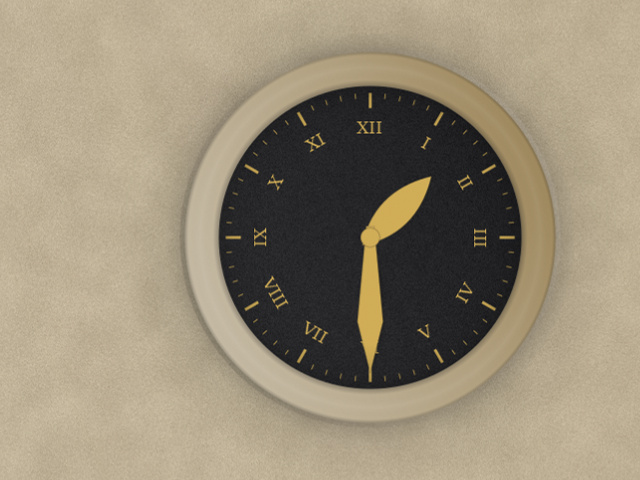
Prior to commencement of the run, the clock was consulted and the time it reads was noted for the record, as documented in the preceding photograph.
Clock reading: 1:30
